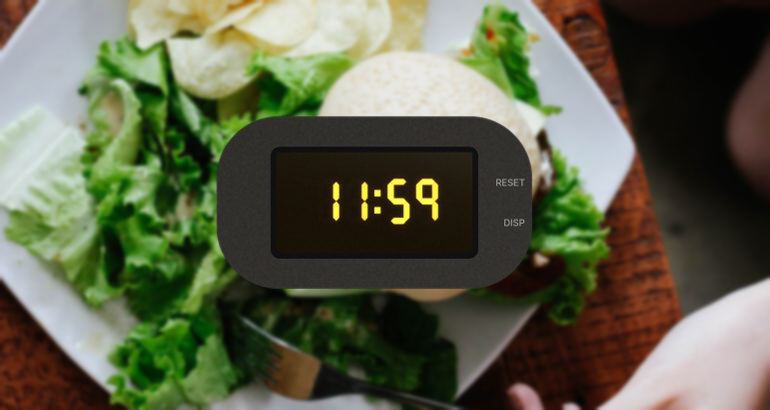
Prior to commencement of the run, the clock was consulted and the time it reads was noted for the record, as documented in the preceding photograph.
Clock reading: 11:59
